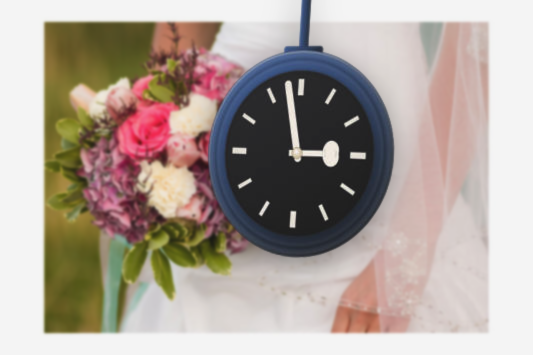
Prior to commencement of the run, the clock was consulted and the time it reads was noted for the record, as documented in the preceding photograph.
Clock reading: 2:58
